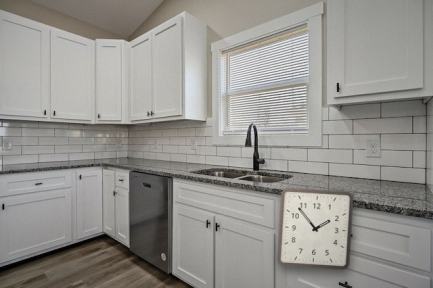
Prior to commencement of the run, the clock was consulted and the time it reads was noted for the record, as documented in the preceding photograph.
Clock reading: 1:53
